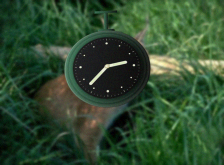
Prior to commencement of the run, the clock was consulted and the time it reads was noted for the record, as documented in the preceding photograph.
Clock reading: 2:37
